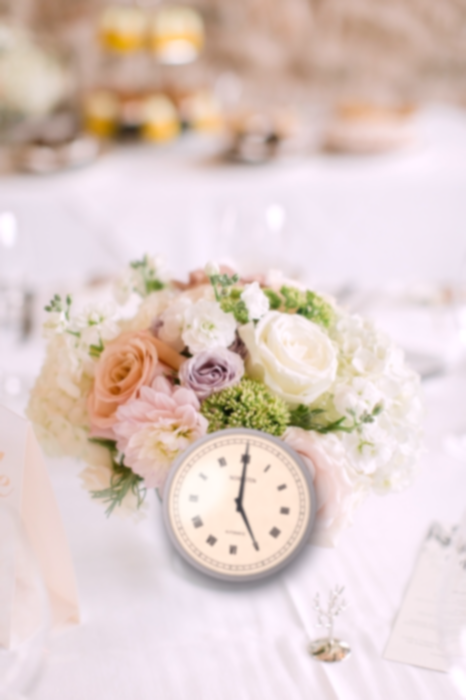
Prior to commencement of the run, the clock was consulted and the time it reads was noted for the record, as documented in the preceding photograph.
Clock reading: 5:00
